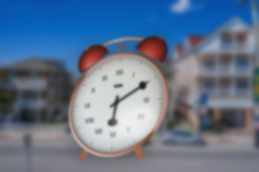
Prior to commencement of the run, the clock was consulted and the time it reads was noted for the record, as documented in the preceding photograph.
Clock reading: 6:10
